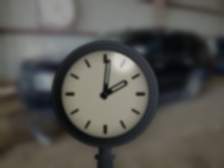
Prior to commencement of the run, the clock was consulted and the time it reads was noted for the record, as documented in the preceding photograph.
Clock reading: 2:01
